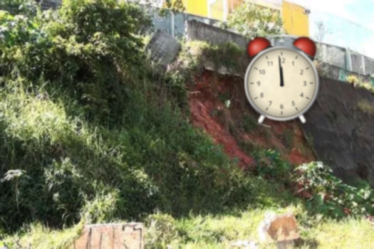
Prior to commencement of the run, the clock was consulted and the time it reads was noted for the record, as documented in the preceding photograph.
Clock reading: 11:59
